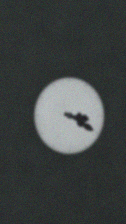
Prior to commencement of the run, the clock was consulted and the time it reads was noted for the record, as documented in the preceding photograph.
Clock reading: 3:20
